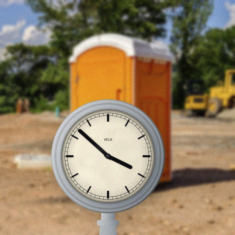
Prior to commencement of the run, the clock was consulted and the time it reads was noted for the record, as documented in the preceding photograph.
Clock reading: 3:52
